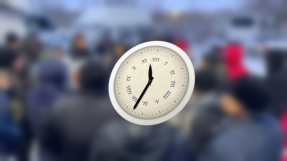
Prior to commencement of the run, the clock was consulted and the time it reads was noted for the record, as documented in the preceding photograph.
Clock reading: 11:33
